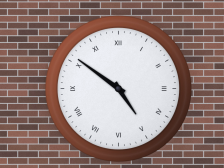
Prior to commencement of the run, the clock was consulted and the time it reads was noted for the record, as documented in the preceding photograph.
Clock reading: 4:51
